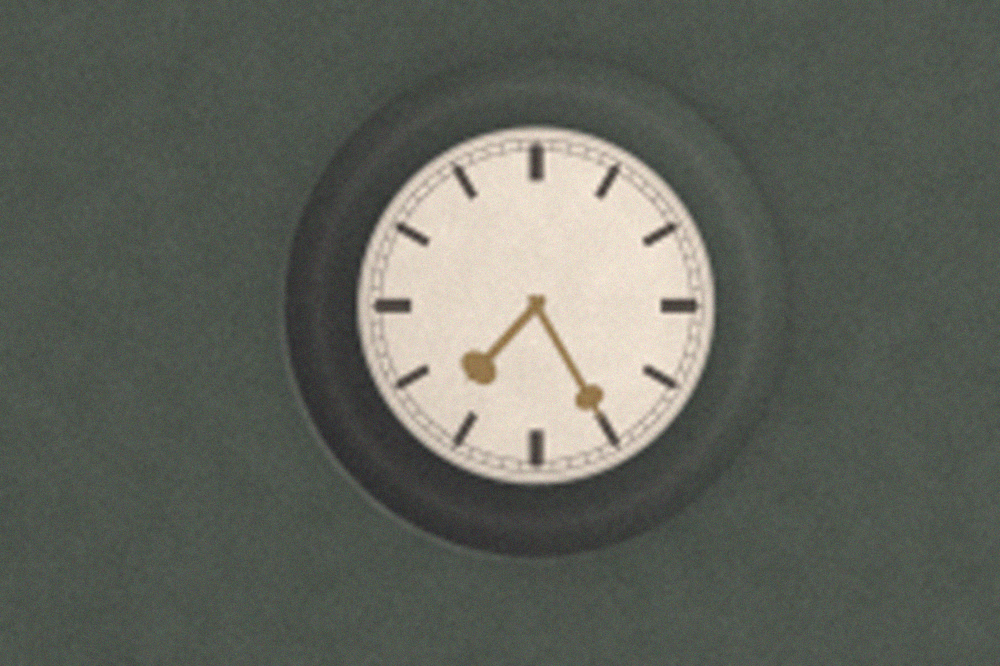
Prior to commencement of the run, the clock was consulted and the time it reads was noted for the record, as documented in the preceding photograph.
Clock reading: 7:25
